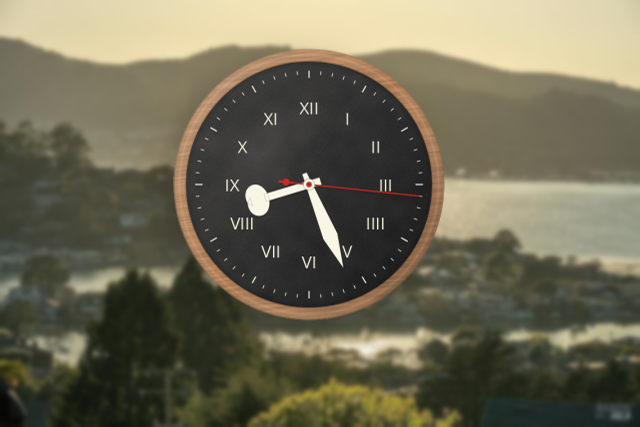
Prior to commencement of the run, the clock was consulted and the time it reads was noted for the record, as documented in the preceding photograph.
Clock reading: 8:26:16
